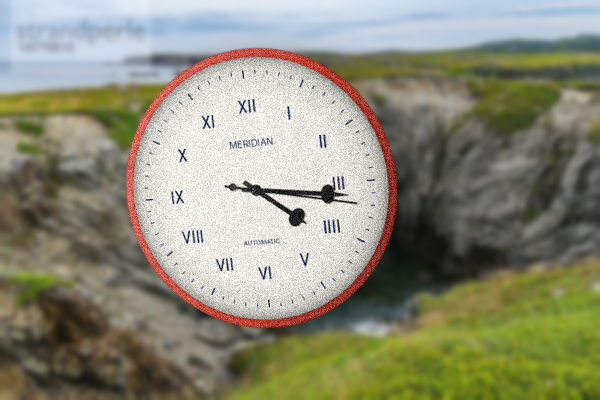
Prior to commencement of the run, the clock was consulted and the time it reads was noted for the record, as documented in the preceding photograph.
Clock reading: 4:16:17
